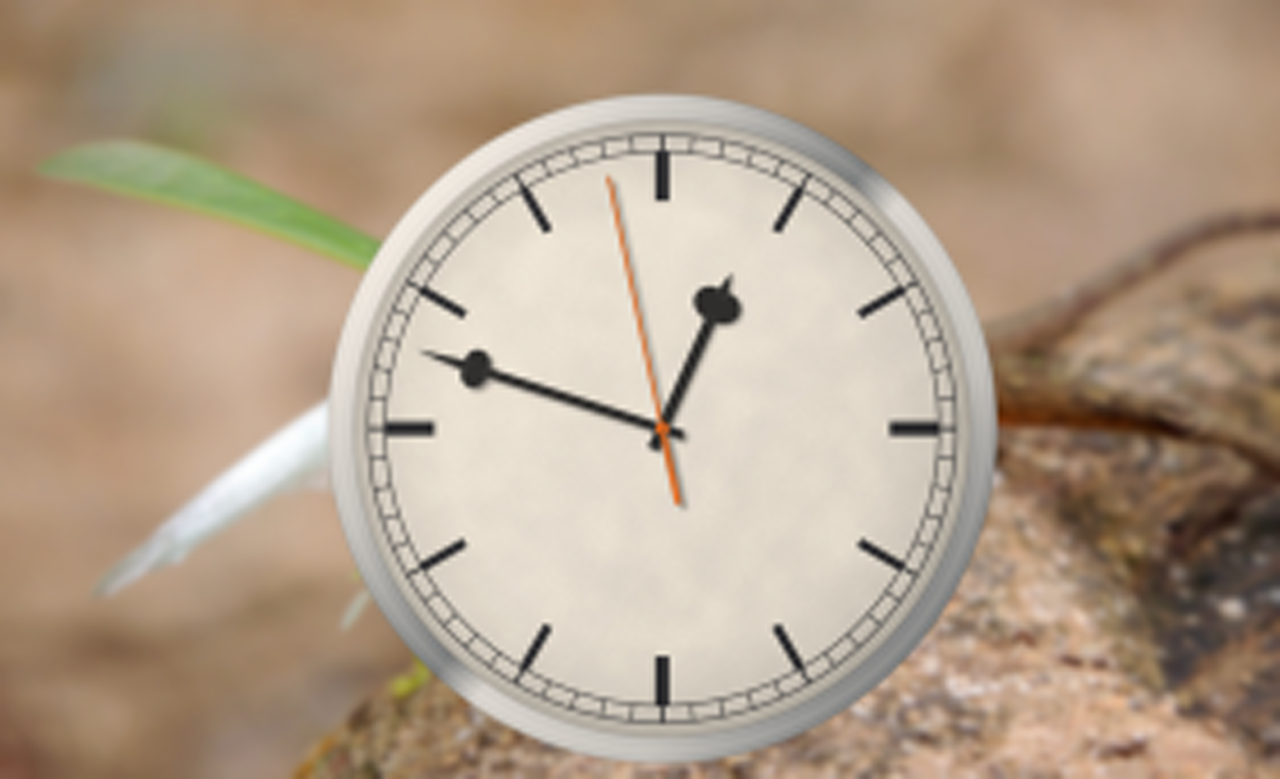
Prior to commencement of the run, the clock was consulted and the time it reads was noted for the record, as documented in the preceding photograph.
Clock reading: 12:47:58
